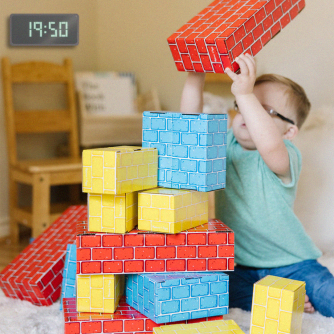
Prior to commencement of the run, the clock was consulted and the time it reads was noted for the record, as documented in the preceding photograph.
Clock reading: 19:50
